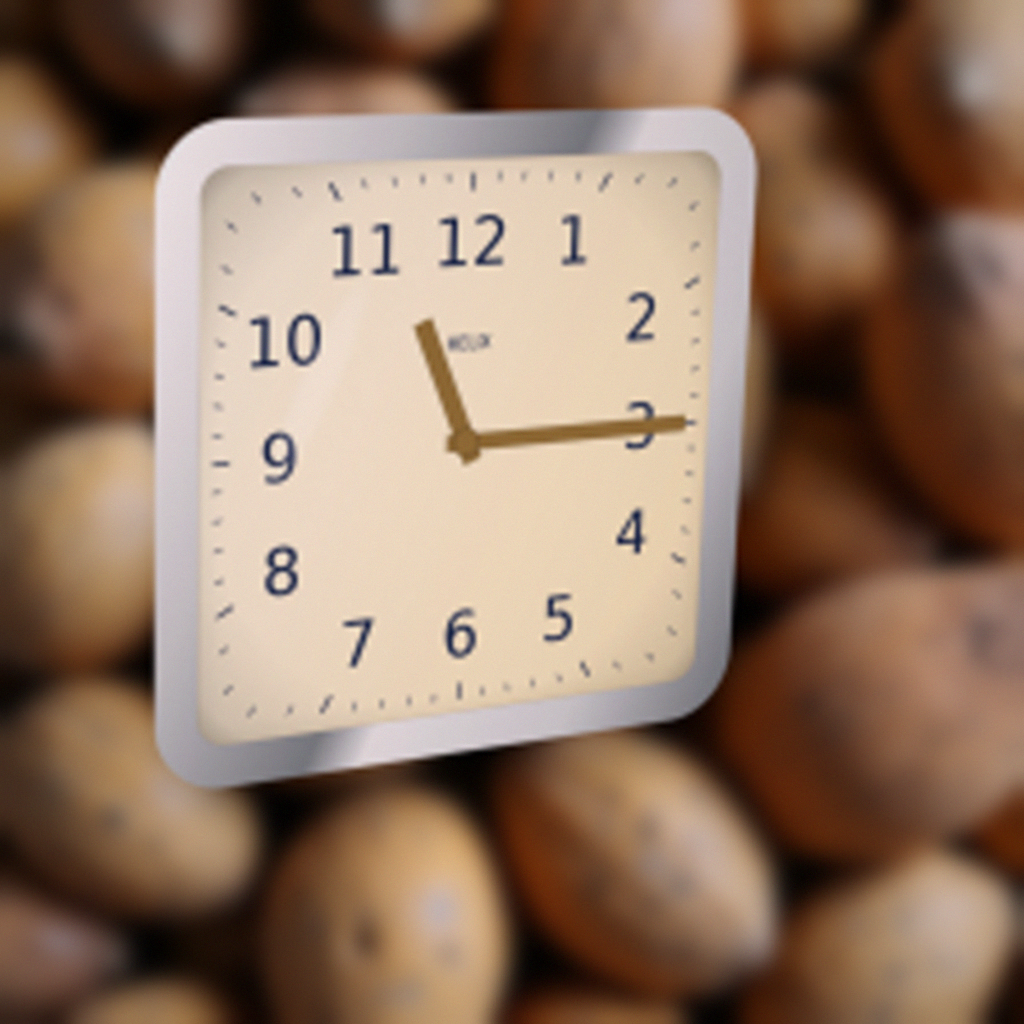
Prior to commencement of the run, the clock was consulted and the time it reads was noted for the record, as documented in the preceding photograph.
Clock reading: 11:15
